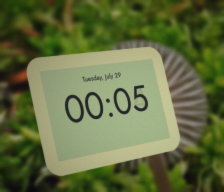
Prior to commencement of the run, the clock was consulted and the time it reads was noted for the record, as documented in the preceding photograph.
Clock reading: 0:05
